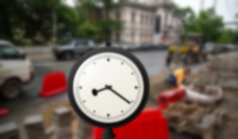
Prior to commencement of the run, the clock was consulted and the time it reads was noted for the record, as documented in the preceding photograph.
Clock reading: 8:21
